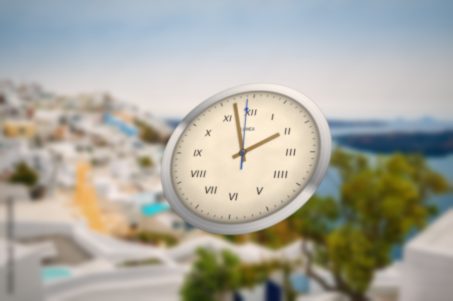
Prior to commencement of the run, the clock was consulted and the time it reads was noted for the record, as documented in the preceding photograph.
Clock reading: 1:56:59
